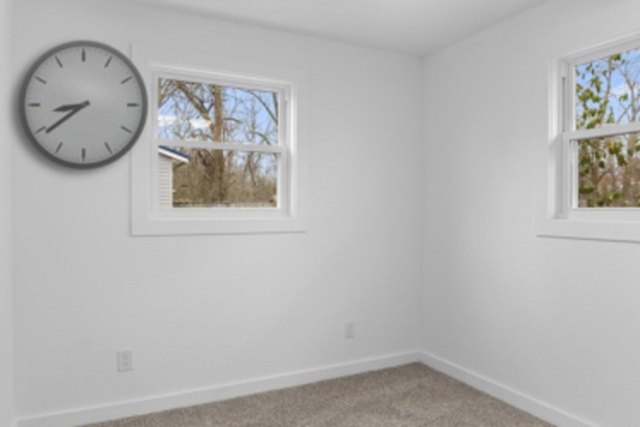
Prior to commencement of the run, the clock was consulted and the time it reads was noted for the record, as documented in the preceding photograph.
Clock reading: 8:39
